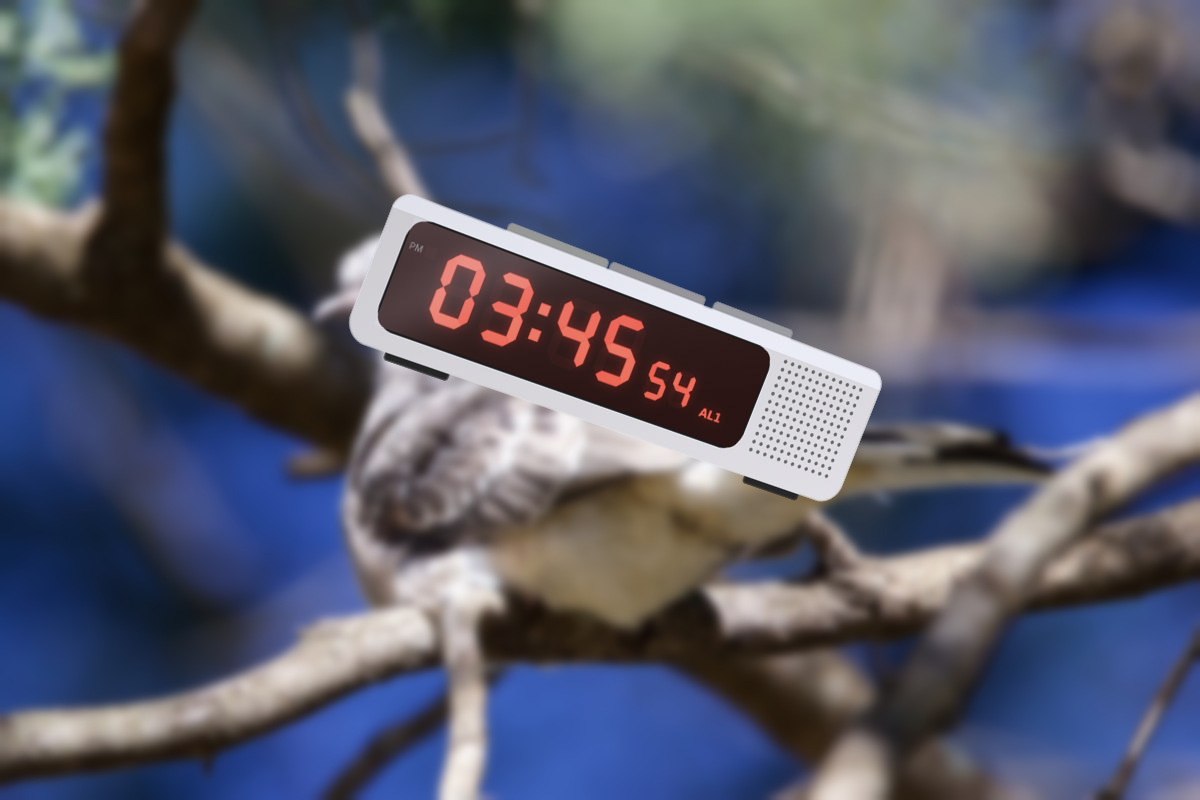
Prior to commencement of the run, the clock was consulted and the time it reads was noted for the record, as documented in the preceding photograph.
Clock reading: 3:45:54
